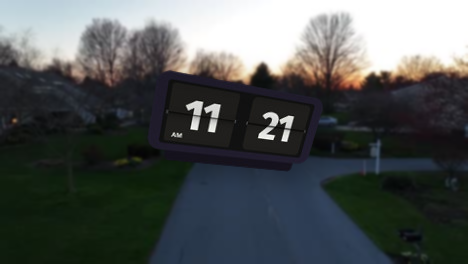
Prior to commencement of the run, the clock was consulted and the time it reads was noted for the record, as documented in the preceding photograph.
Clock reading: 11:21
